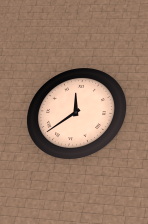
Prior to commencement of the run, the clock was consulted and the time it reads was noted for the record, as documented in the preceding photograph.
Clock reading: 11:38
